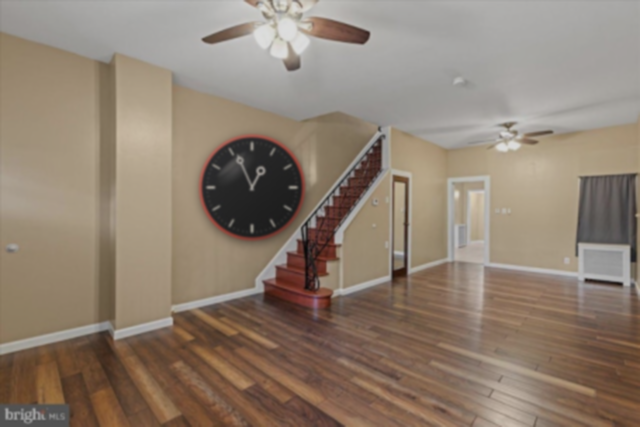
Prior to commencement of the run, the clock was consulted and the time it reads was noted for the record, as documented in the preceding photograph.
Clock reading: 12:56
